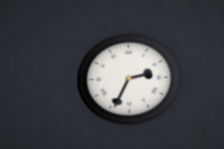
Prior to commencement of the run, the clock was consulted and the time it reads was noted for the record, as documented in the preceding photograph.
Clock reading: 2:34
